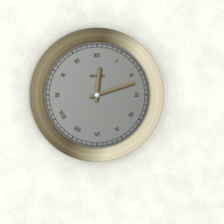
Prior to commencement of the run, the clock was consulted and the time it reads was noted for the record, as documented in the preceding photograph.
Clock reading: 12:12
